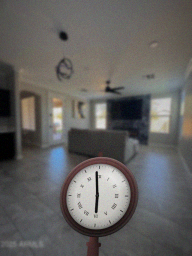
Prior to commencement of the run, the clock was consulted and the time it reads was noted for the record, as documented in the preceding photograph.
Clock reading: 5:59
